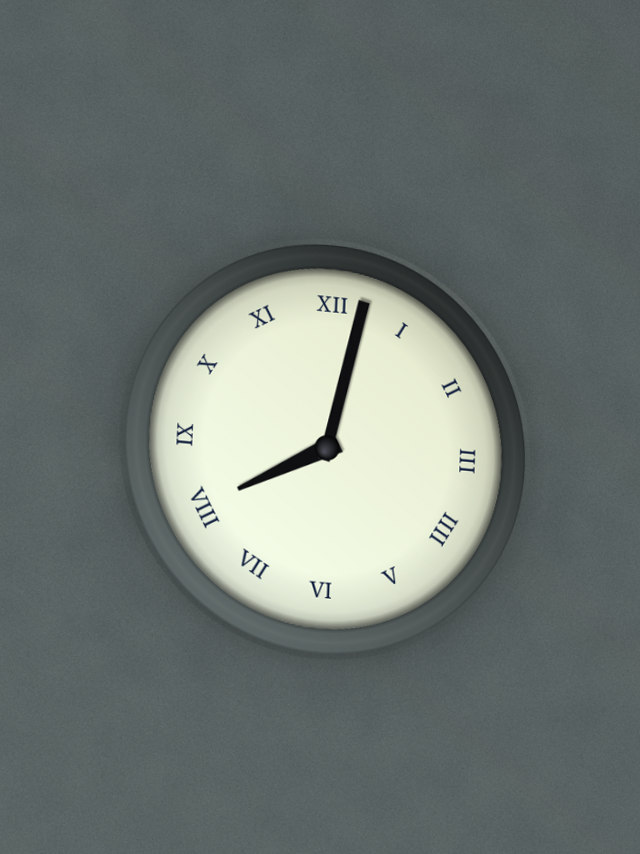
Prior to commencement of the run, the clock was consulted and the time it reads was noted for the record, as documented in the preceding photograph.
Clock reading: 8:02
